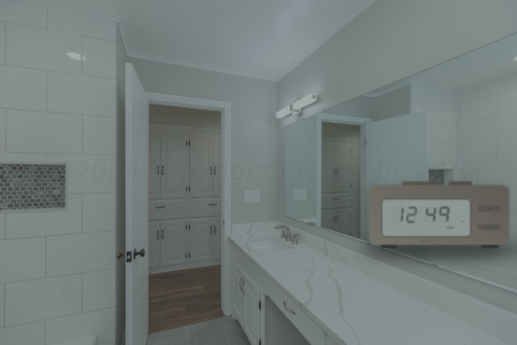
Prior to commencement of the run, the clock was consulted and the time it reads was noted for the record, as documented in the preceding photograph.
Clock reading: 12:49
